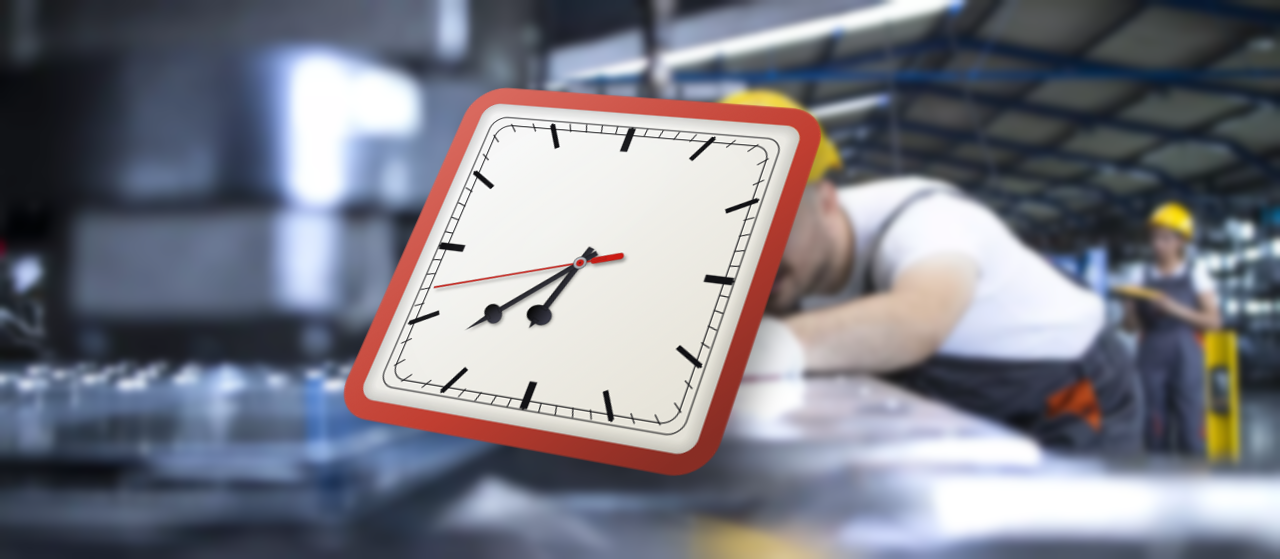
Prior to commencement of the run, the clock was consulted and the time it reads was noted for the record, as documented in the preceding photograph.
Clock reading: 6:37:42
